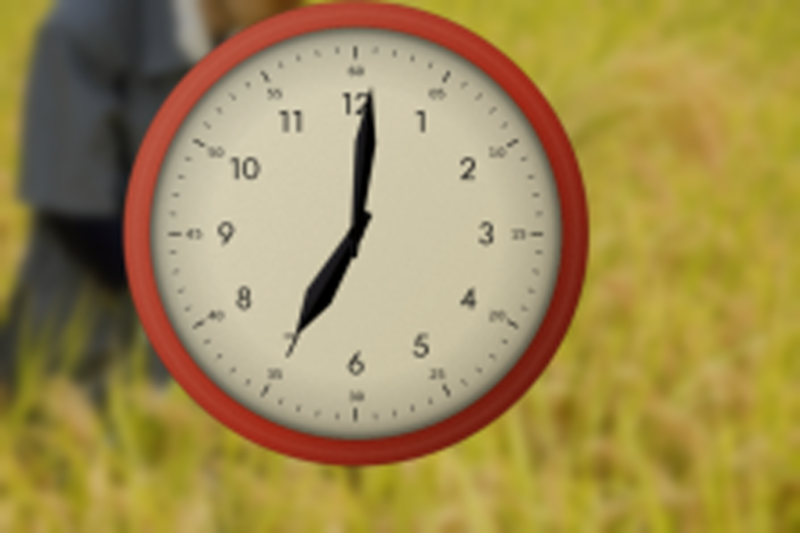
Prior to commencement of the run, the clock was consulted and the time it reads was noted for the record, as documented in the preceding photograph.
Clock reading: 7:01
